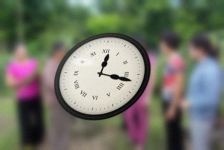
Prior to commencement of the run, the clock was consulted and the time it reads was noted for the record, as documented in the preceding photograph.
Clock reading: 12:17
